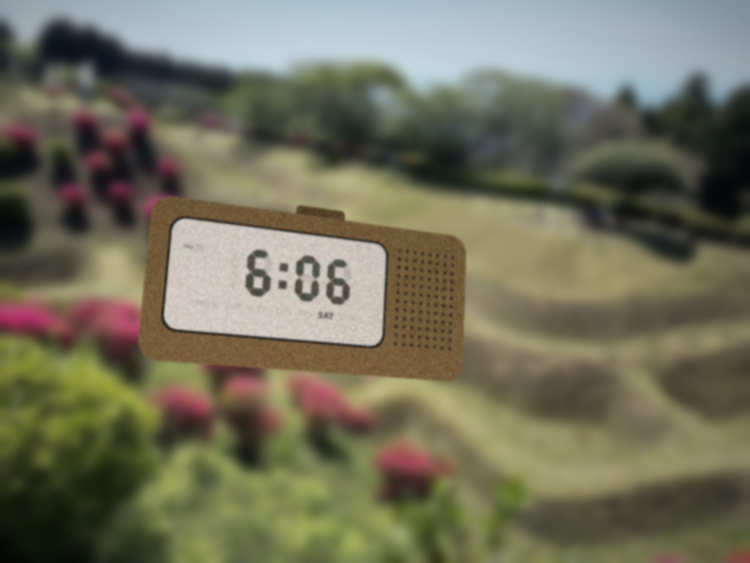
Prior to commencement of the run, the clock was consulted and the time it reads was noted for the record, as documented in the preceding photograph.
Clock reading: 6:06
